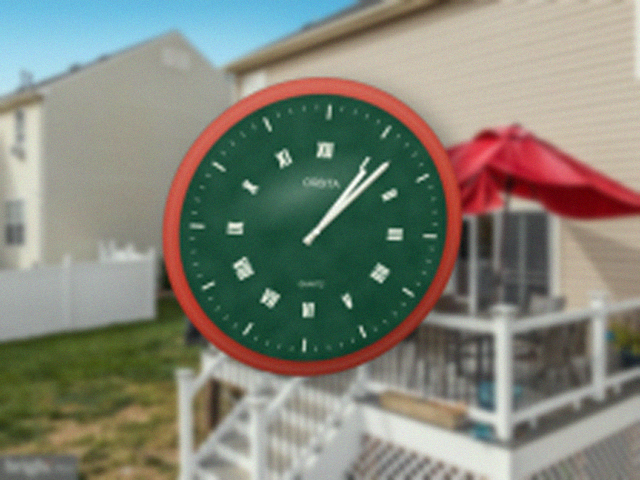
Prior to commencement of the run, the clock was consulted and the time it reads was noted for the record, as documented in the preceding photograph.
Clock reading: 1:07
